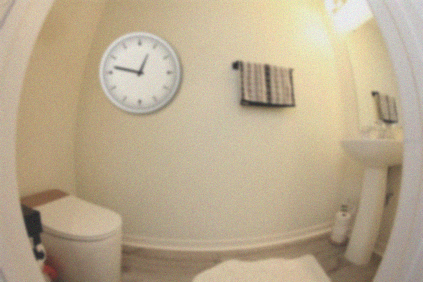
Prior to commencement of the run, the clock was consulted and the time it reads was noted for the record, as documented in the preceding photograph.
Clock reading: 12:47
